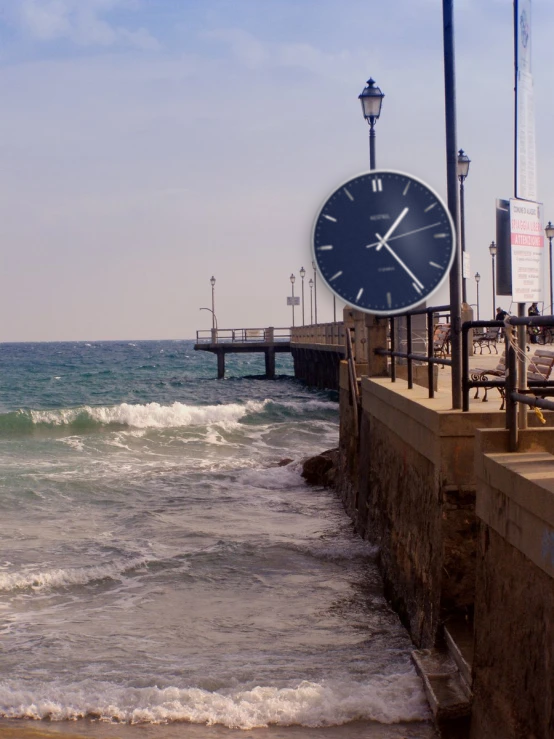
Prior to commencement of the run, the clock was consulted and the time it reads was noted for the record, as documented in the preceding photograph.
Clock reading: 1:24:13
